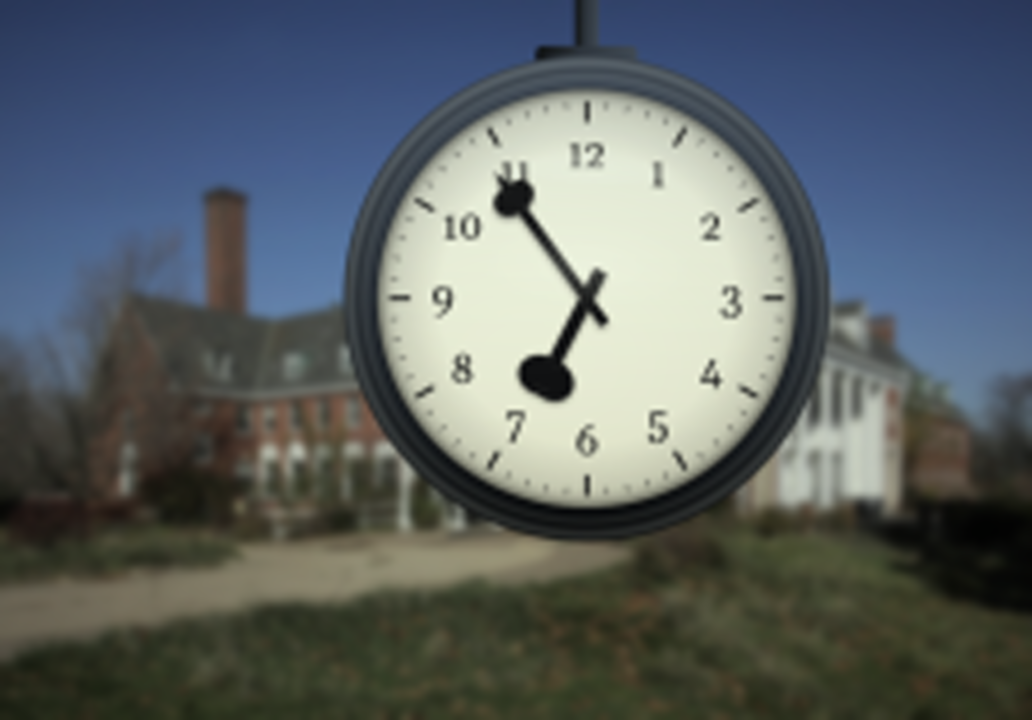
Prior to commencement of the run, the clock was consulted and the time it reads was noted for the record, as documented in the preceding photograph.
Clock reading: 6:54
